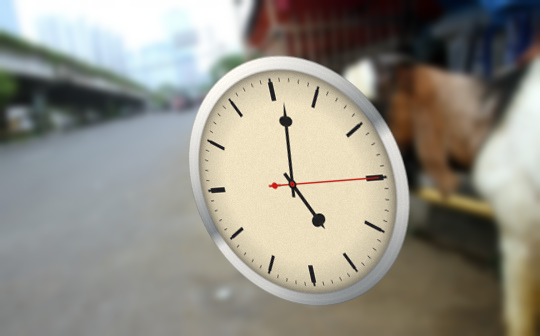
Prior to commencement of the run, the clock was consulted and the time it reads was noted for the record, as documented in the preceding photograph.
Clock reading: 5:01:15
